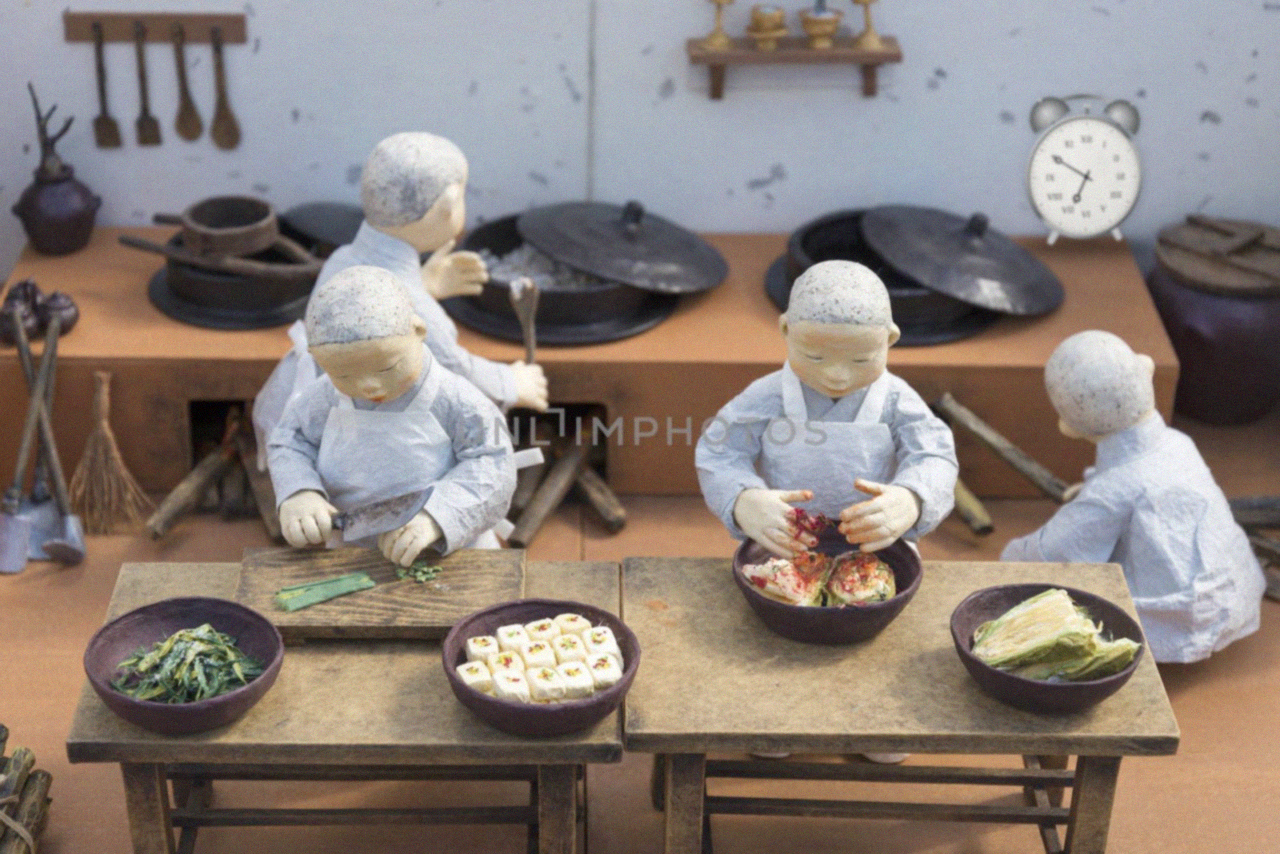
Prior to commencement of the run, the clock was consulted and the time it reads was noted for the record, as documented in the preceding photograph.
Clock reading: 6:50
